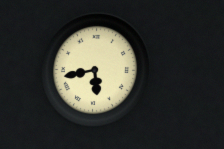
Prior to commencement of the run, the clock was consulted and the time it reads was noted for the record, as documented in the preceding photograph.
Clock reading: 5:43
